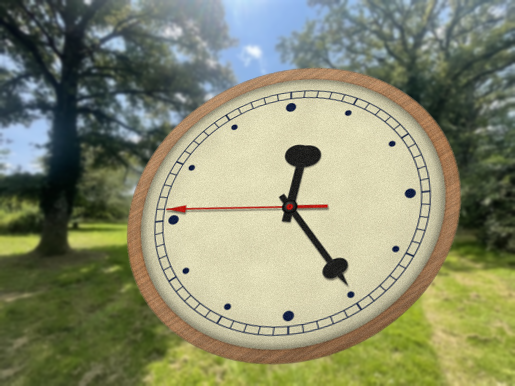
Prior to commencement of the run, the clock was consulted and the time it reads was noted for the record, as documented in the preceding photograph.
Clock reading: 12:24:46
